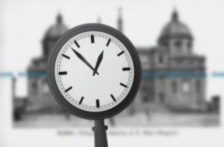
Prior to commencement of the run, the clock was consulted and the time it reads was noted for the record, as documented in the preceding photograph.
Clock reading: 12:53
